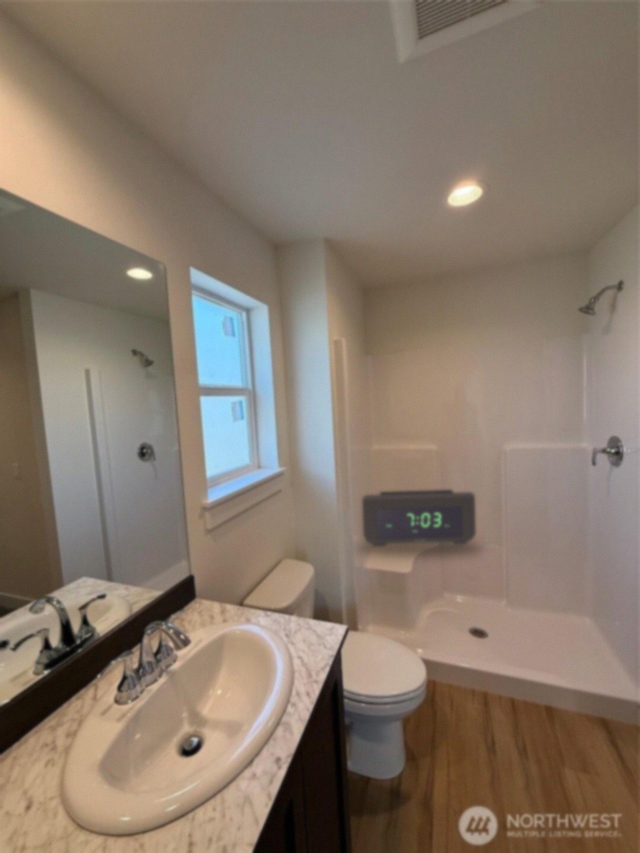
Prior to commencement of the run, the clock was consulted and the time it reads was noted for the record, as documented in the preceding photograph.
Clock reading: 7:03
